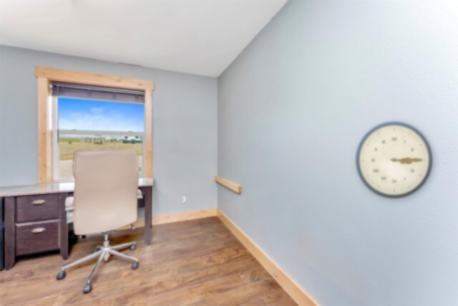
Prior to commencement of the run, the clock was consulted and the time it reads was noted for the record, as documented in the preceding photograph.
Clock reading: 3:15
